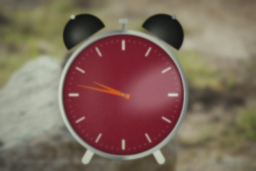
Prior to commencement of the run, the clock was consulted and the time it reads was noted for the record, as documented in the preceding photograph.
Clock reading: 9:47
